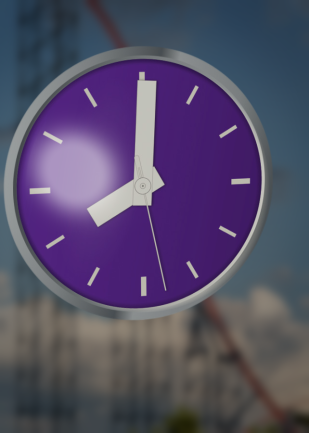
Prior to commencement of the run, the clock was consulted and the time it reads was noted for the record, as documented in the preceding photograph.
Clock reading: 8:00:28
